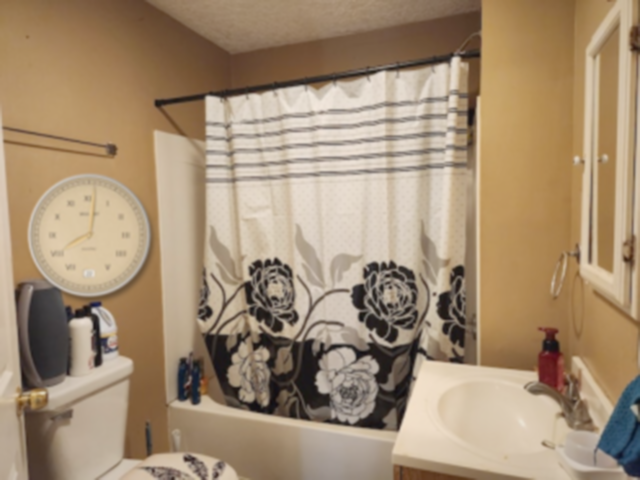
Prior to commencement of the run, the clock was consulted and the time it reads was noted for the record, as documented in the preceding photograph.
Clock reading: 8:01
